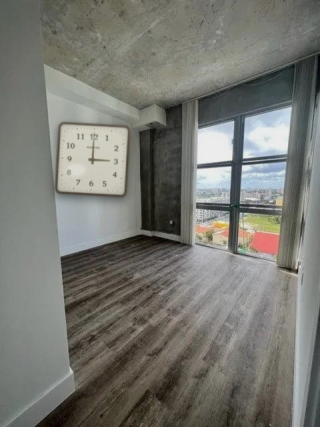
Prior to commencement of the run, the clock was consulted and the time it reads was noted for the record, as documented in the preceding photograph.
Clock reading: 3:00
